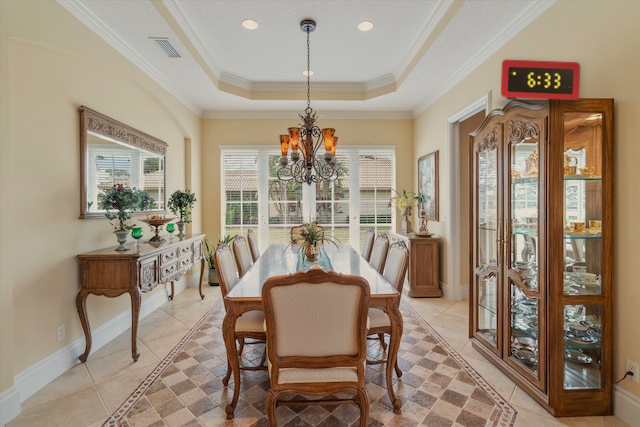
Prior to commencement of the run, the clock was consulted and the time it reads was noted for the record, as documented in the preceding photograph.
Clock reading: 6:33
